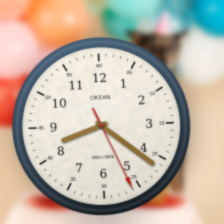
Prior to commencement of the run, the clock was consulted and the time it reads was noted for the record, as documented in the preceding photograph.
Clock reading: 8:21:26
